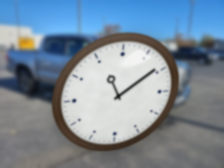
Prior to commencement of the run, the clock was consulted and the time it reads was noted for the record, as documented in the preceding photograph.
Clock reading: 11:09
